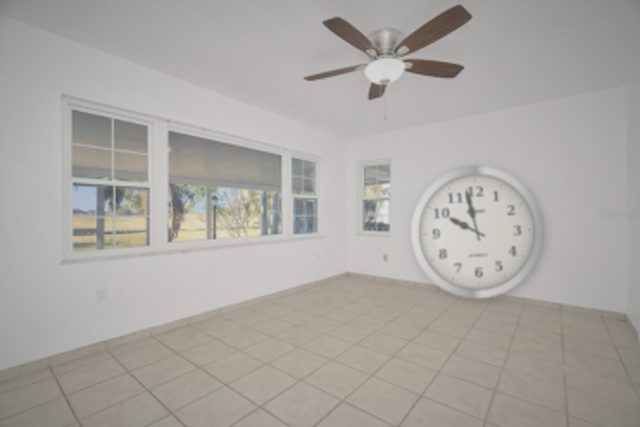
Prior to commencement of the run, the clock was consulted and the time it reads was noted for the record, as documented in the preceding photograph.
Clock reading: 9:58
